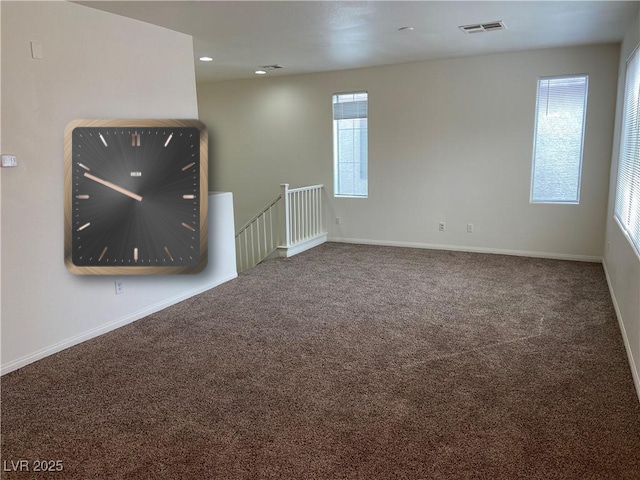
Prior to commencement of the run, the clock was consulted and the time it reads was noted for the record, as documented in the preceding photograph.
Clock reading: 9:49
